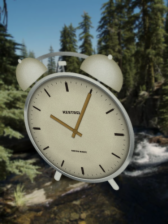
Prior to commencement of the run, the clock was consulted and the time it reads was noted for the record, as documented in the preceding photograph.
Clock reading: 10:05
